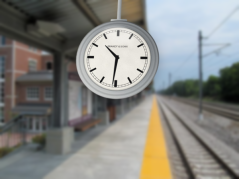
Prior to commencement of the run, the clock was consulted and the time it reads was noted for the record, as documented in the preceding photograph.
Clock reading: 10:31
